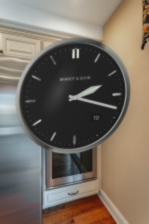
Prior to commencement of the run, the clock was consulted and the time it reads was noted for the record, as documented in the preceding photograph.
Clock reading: 2:18
